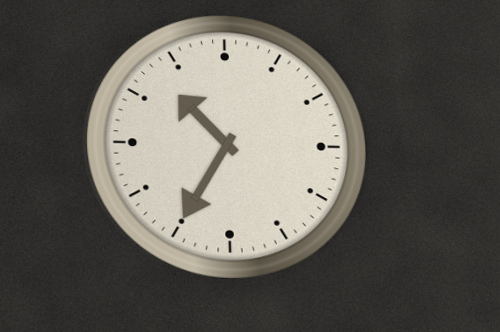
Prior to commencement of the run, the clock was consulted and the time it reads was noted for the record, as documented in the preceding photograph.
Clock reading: 10:35
